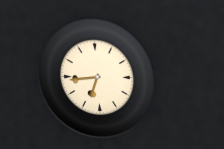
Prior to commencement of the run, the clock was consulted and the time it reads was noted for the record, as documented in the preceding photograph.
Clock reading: 6:44
